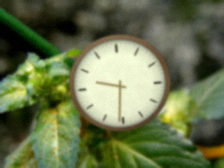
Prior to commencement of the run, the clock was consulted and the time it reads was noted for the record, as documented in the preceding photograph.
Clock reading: 9:31
